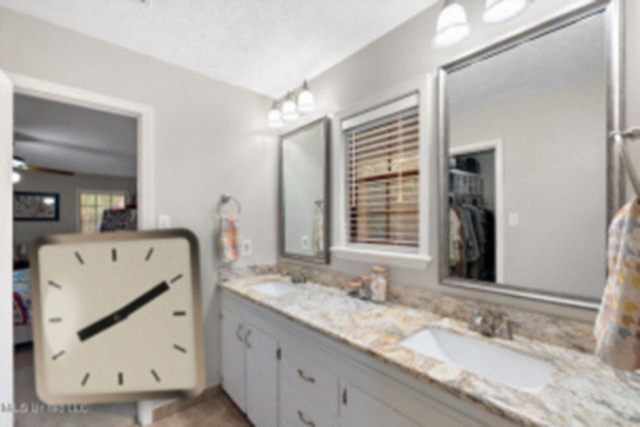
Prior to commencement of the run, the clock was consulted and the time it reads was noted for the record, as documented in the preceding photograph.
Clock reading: 8:10
